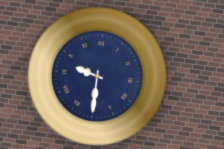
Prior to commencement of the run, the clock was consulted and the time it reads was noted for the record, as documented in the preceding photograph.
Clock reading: 9:30
